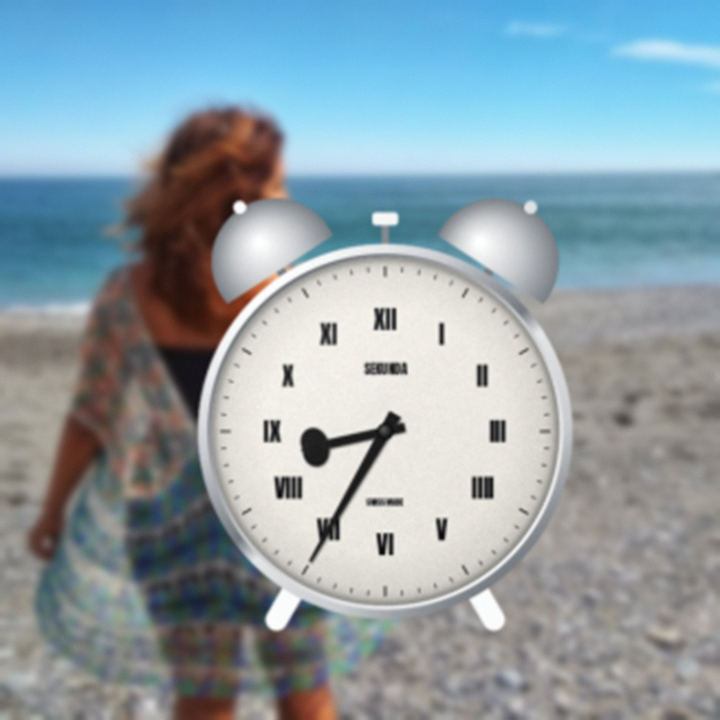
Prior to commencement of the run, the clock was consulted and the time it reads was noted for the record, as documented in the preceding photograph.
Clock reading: 8:35
